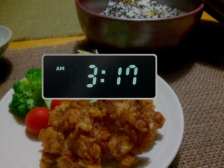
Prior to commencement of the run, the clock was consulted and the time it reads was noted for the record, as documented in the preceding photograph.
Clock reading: 3:17
